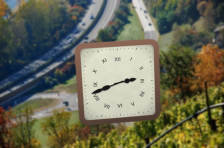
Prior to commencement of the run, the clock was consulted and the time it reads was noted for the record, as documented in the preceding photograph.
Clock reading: 2:42
